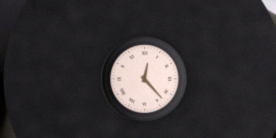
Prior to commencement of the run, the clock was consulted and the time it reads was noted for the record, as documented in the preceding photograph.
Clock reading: 12:23
